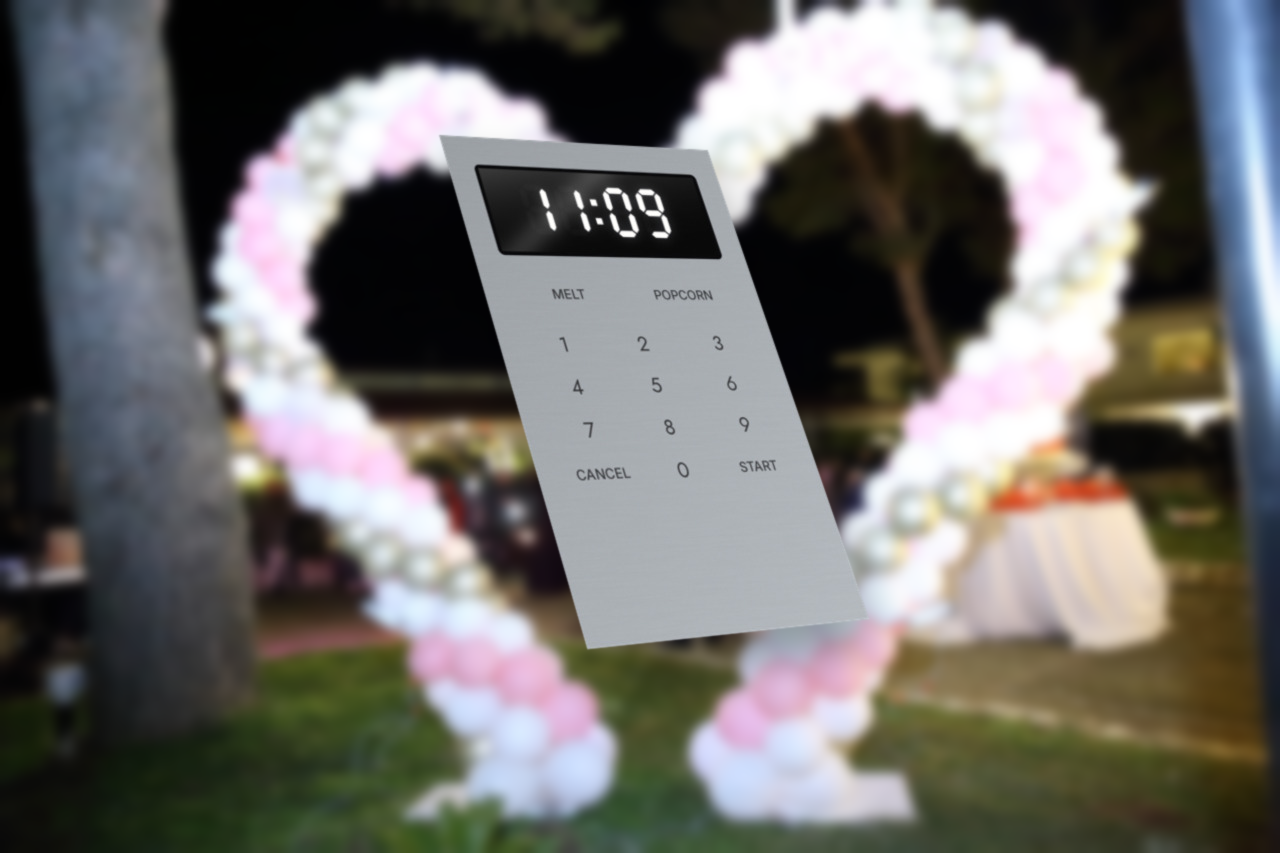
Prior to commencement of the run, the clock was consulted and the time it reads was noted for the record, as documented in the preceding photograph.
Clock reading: 11:09
